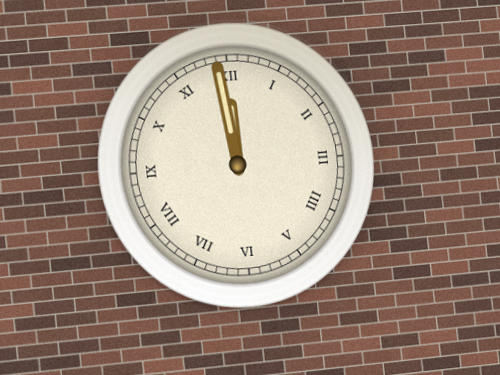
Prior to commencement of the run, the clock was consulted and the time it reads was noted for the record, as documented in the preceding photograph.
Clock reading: 11:59
